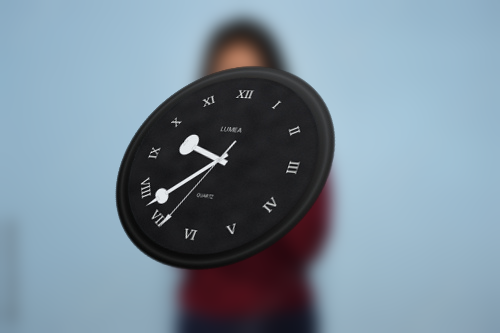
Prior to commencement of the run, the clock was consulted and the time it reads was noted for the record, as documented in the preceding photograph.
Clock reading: 9:37:34
